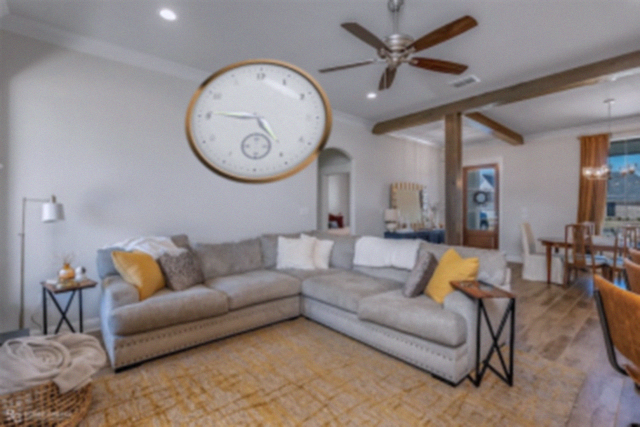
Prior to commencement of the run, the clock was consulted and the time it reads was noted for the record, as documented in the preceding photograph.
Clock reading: 4:46
